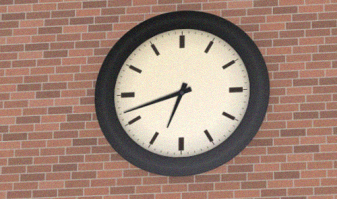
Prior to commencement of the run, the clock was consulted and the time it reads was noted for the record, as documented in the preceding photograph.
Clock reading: 6:42
